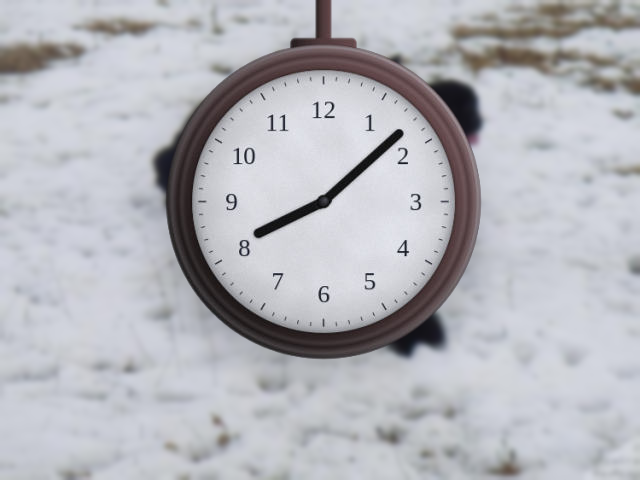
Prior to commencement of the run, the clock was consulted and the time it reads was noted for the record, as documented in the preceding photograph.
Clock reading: 8:08
